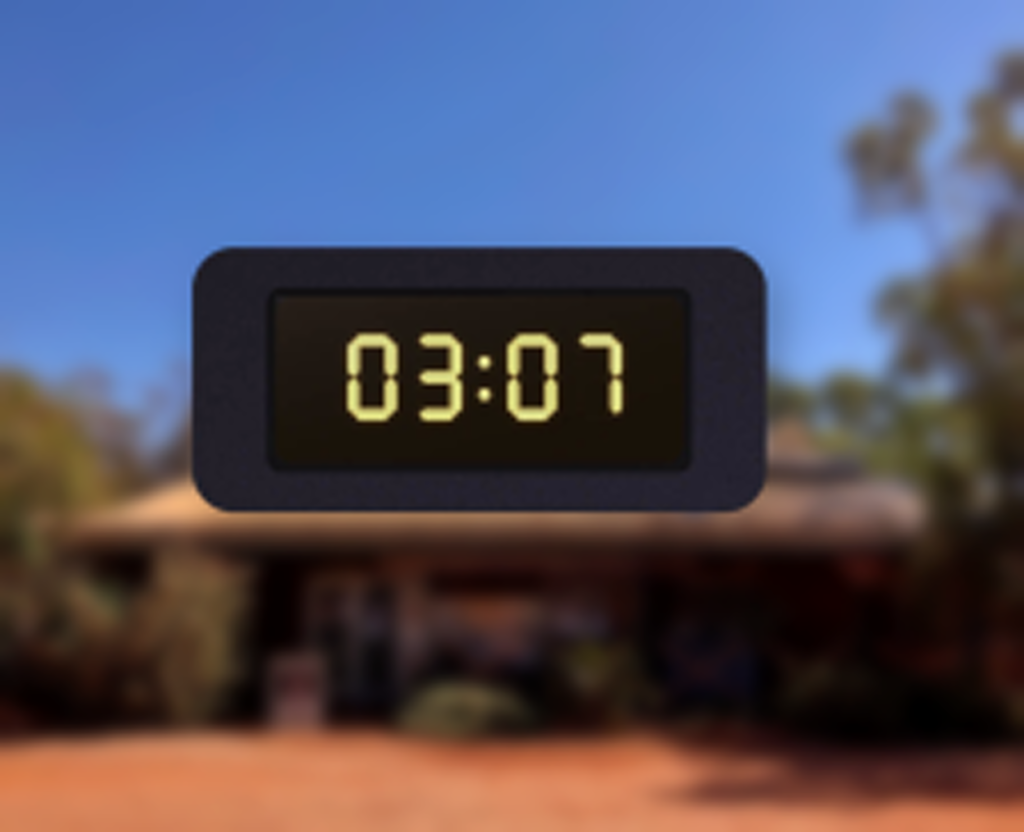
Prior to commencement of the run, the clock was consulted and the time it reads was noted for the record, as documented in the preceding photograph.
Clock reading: 3:07
